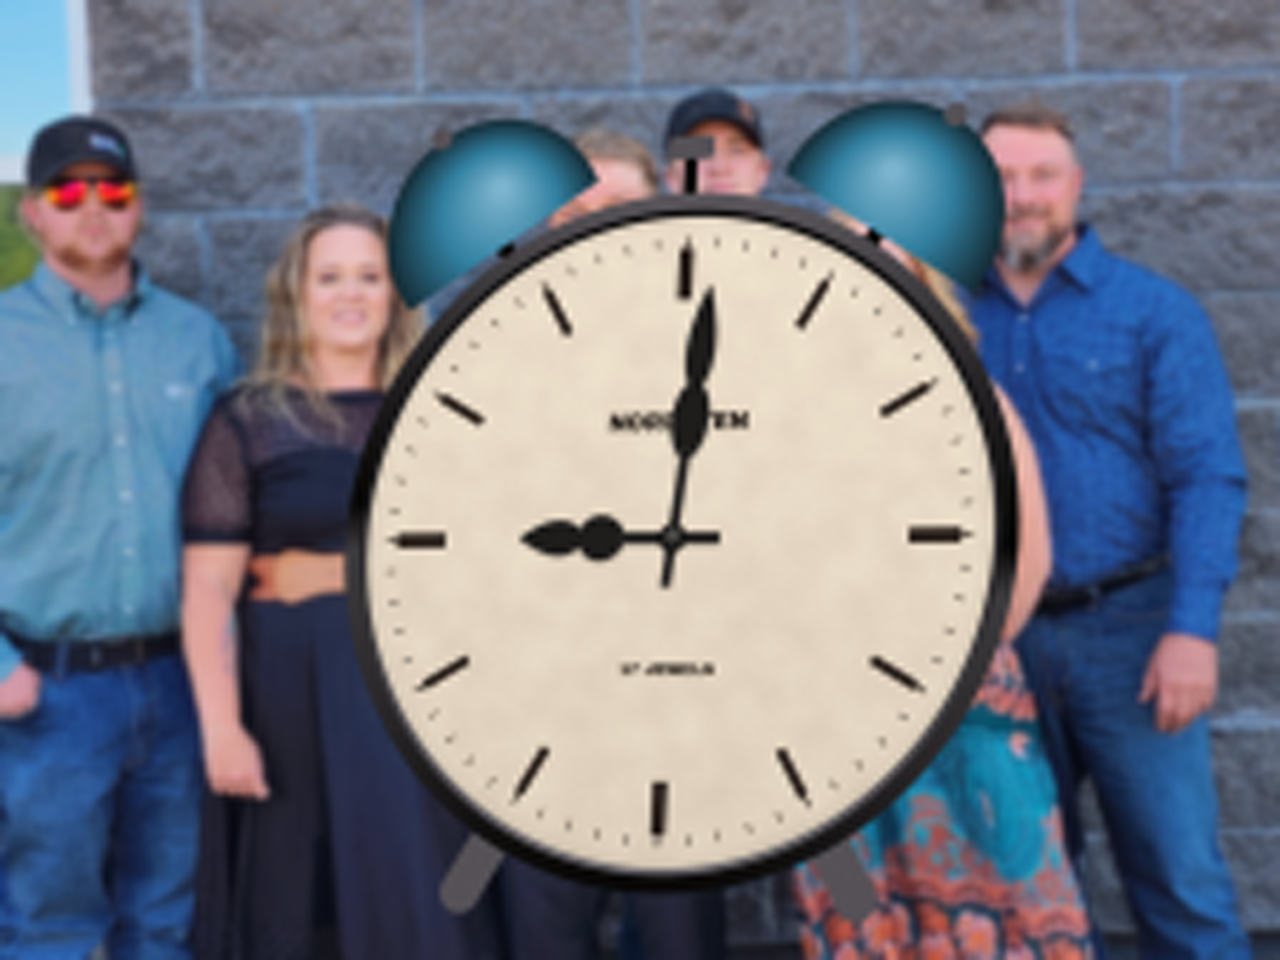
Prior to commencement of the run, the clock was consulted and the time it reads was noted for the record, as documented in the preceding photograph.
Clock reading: 9:01
